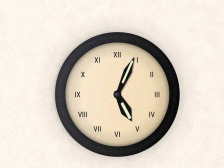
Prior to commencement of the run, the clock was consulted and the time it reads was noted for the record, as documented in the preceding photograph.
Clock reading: 5:04
